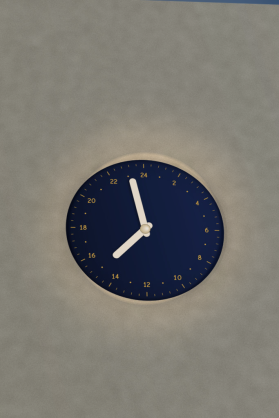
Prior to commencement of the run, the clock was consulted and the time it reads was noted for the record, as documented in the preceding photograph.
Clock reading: 14:58
